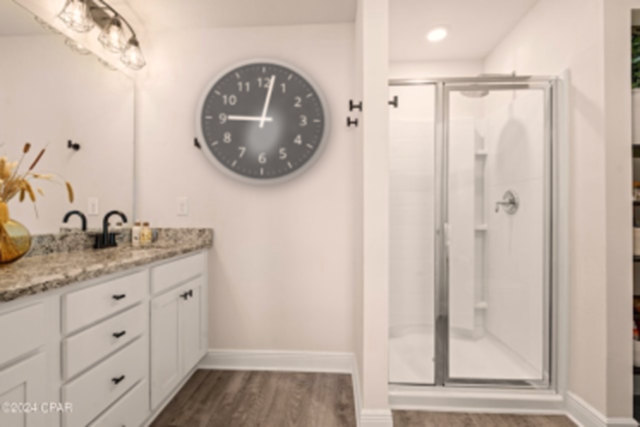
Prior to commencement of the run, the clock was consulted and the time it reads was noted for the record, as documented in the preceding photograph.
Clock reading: 9:02
